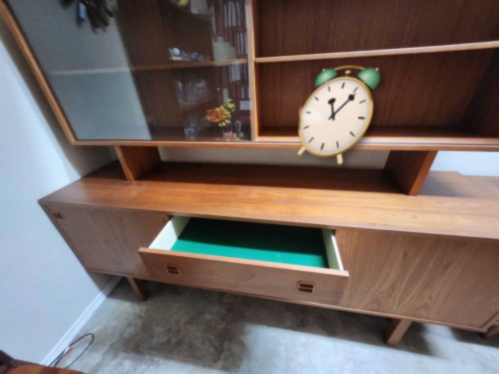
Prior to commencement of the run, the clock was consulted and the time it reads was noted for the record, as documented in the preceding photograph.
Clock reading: 11:06
